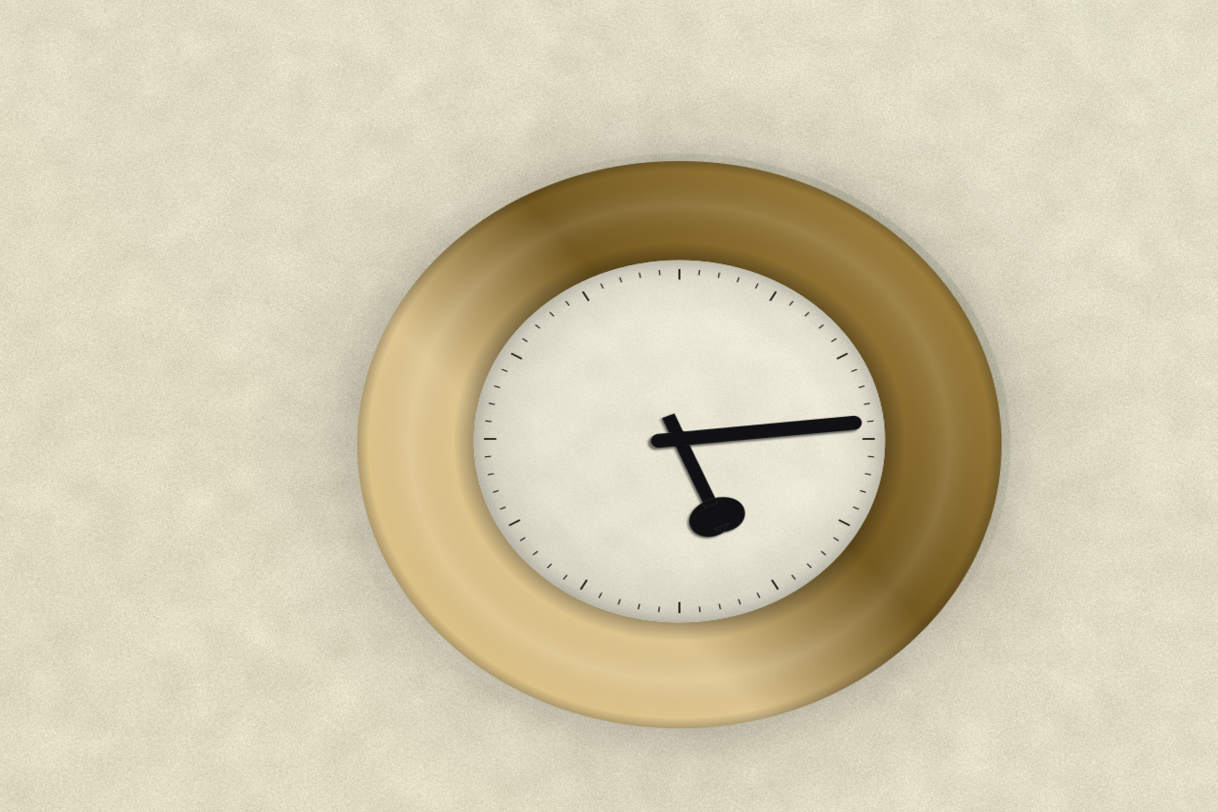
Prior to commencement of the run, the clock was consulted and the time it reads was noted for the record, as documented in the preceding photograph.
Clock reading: 5:14
